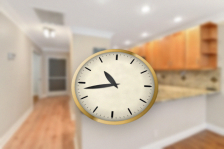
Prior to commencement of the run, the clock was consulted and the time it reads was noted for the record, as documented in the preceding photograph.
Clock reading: 10:43
